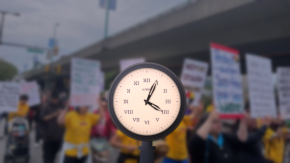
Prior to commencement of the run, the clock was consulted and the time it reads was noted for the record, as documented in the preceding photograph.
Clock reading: 4:04
